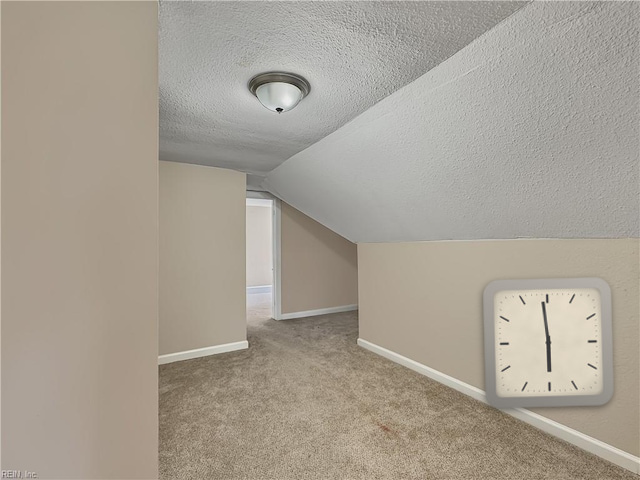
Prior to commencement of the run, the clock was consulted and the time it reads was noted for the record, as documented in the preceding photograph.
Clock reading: 5:59
